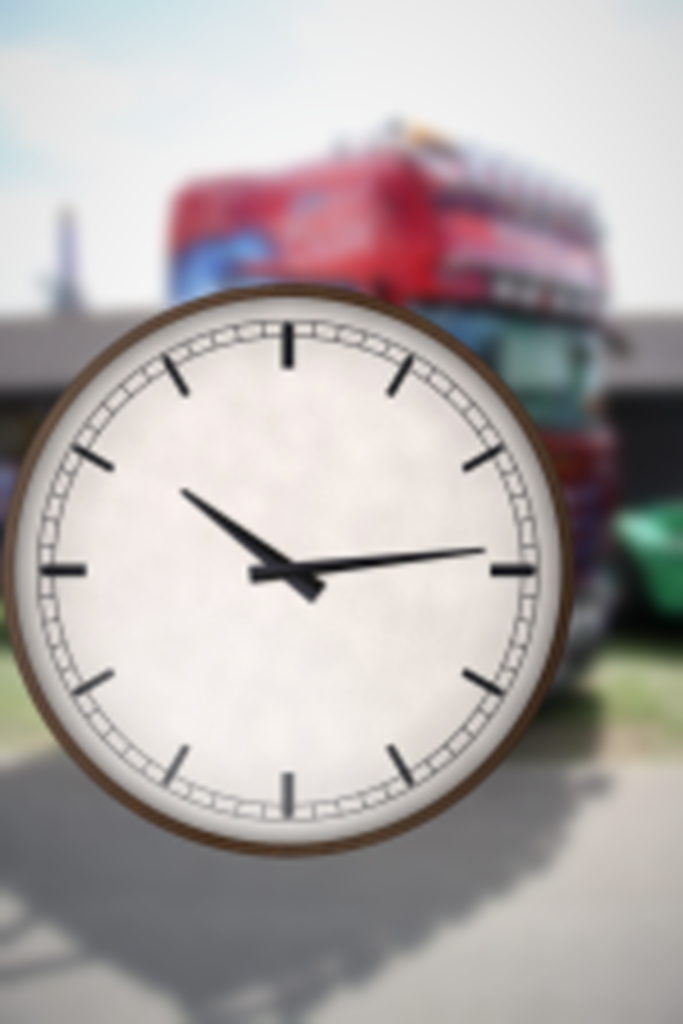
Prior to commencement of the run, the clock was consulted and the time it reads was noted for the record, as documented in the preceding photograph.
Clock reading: 10:14
